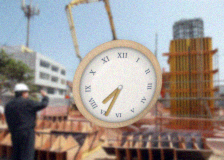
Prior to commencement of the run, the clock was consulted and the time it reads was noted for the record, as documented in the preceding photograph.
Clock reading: 7:34
